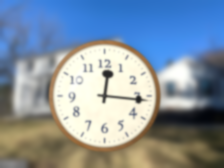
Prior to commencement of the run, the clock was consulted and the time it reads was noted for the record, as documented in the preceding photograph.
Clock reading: 12:16
